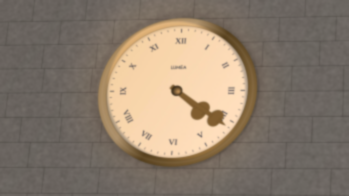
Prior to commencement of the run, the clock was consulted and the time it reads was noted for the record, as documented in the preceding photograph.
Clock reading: 4:21
